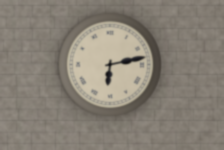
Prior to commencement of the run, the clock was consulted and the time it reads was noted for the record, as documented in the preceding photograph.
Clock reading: 6:13
